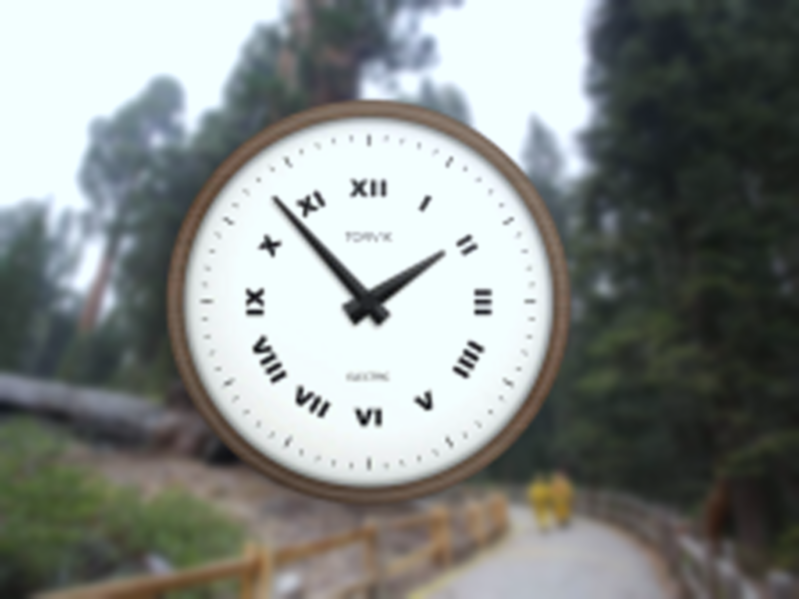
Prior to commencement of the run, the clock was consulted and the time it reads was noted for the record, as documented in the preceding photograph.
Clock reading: 1:53
